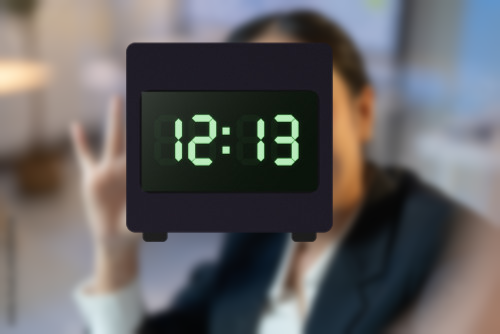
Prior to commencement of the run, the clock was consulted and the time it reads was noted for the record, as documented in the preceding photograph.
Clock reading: 12:13
